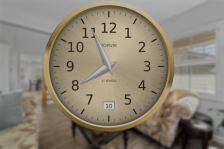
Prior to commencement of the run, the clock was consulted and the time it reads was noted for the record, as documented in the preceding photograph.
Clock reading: 7:56
